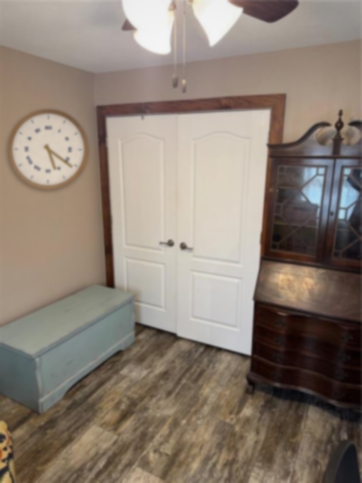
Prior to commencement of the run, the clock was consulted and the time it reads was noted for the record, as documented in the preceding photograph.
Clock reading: 5:21
